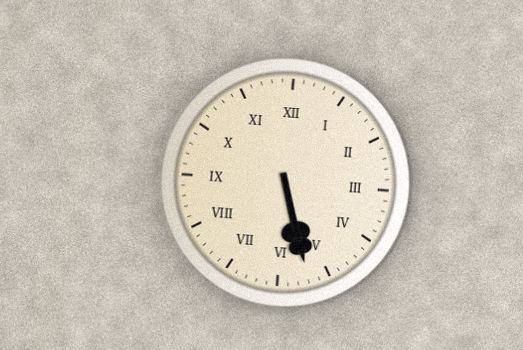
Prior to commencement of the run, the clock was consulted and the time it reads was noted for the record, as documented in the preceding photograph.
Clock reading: 5:27
